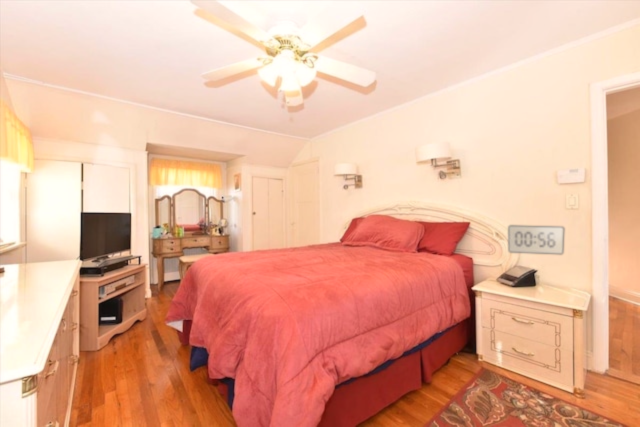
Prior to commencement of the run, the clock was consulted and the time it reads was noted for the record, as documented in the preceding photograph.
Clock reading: 0:56
